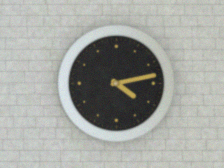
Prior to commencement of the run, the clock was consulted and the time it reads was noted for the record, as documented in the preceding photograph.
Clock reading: 4:13
